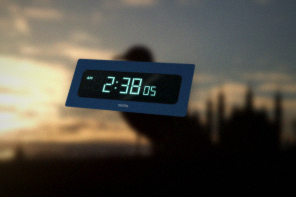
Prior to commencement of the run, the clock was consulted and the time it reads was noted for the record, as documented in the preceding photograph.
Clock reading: 2:38:05
